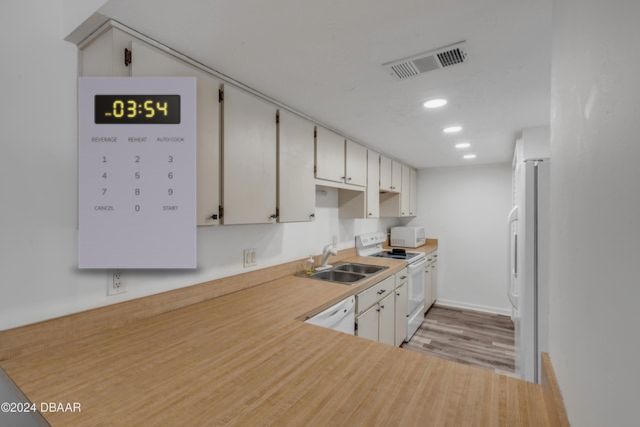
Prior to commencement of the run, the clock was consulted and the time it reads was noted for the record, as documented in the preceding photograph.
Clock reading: 3:54
